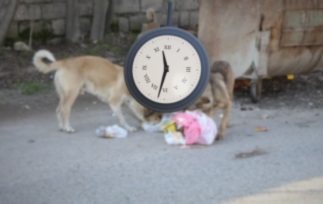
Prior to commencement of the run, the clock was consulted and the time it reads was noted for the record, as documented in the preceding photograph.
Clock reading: 11:32
